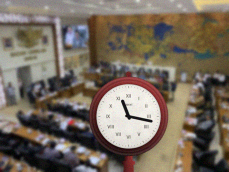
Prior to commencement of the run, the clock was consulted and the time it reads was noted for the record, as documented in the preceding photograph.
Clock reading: 11:17
